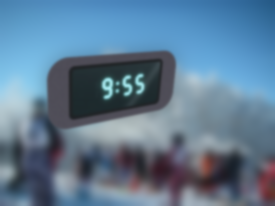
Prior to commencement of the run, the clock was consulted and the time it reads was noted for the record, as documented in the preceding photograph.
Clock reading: 9:55
